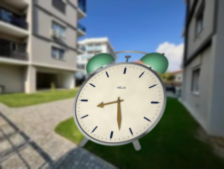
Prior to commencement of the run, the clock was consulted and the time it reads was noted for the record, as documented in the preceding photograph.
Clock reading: 8:28
